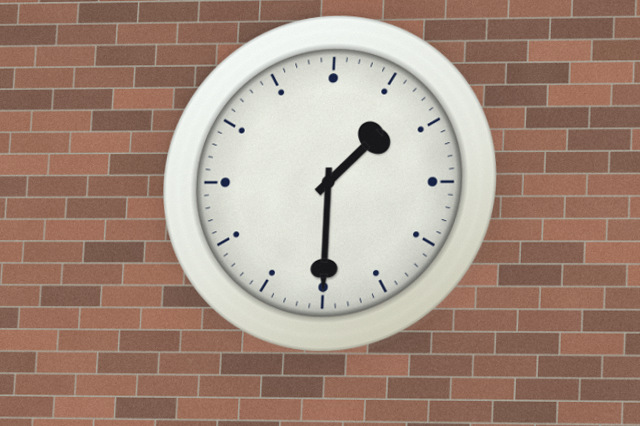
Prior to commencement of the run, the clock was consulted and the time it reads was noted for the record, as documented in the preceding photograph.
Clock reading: 1:30
